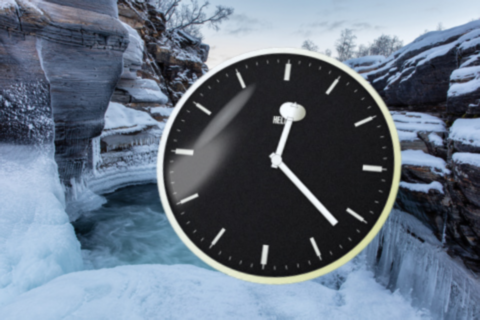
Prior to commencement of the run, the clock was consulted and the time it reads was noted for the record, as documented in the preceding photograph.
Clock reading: 12:22
